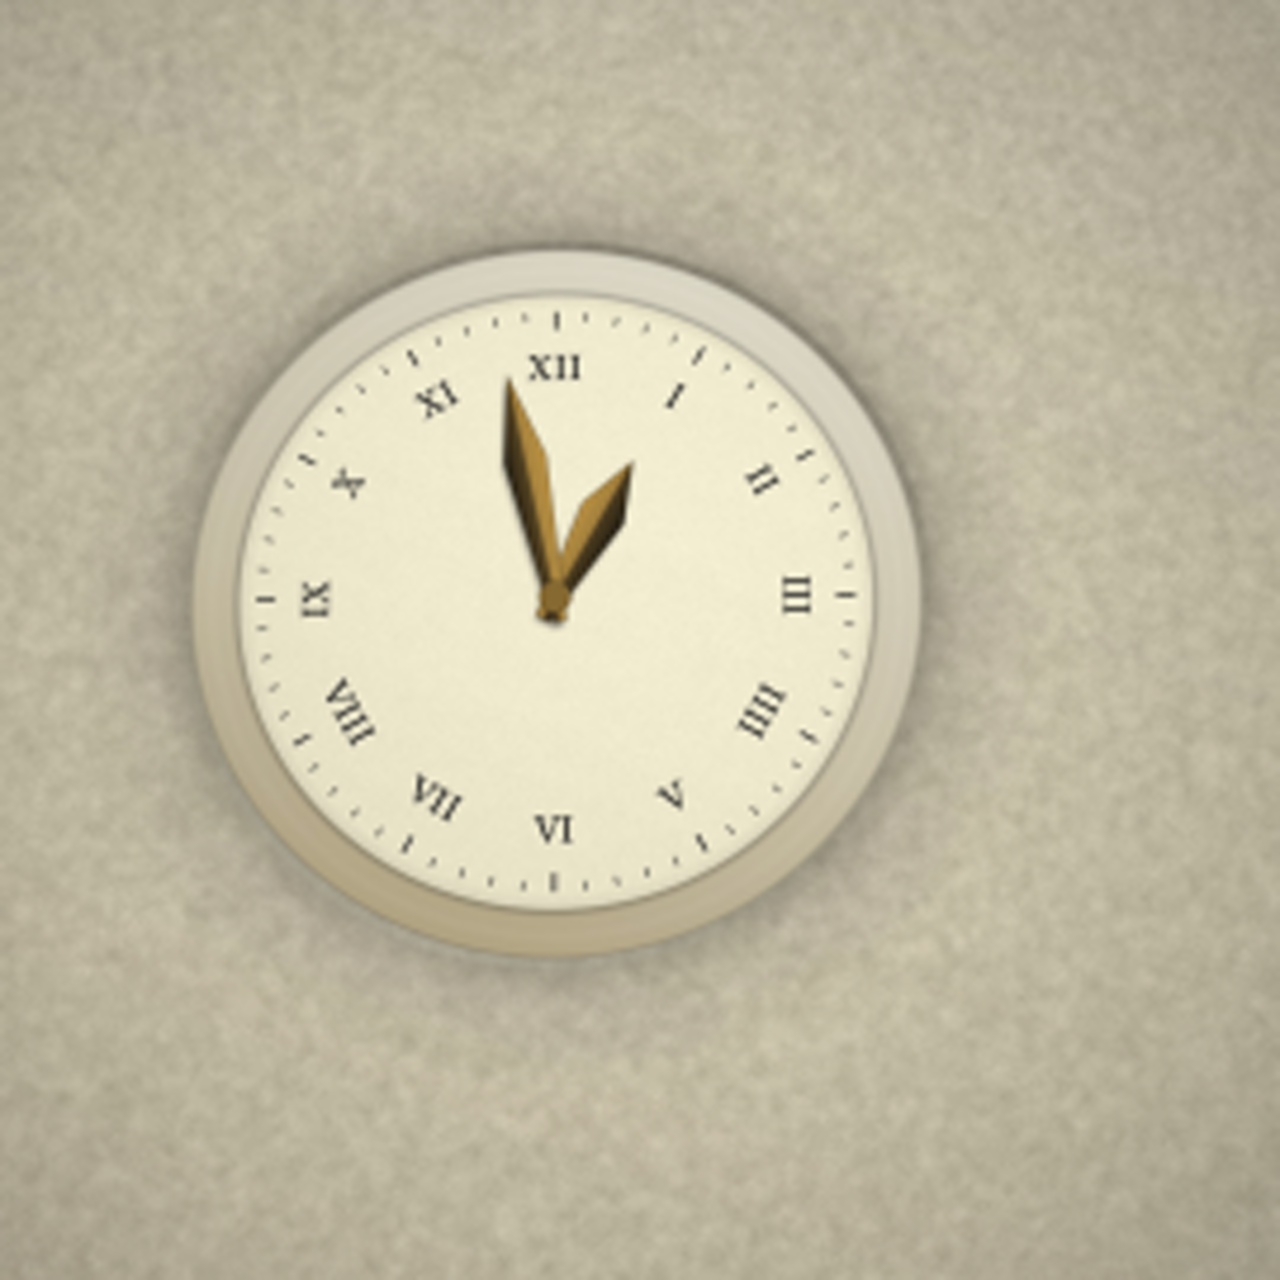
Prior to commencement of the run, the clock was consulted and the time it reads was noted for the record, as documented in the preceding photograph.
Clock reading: 12:58
